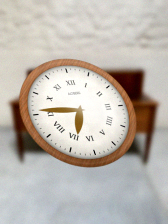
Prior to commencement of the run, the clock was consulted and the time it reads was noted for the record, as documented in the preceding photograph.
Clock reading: 6:46
